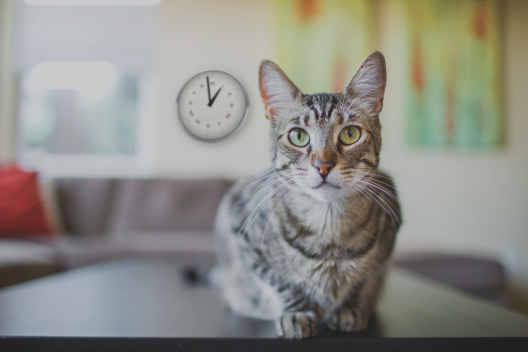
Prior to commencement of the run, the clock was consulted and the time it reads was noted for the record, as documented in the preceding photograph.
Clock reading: 12:58
